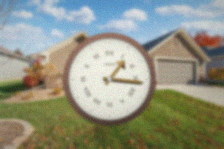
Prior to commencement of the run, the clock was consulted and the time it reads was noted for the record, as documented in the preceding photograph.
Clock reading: 1:16
